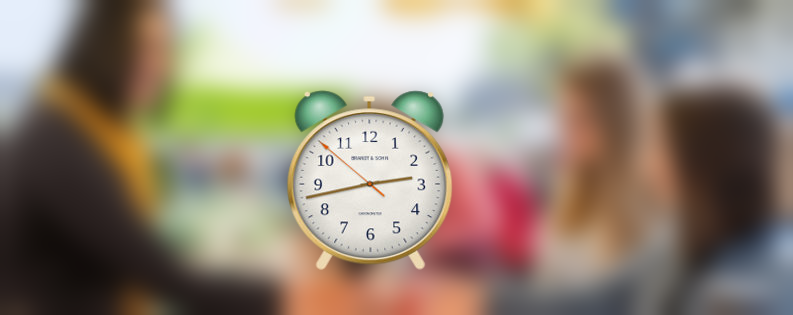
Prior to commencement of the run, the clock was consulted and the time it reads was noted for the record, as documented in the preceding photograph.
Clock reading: 2:42:52
